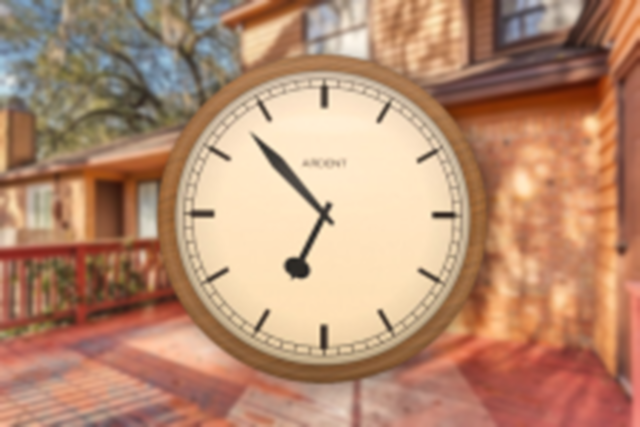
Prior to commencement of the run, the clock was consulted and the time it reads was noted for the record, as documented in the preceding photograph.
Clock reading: 6:53
